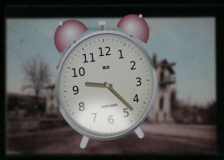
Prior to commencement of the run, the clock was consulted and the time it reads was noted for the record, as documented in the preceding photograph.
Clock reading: 9:23
